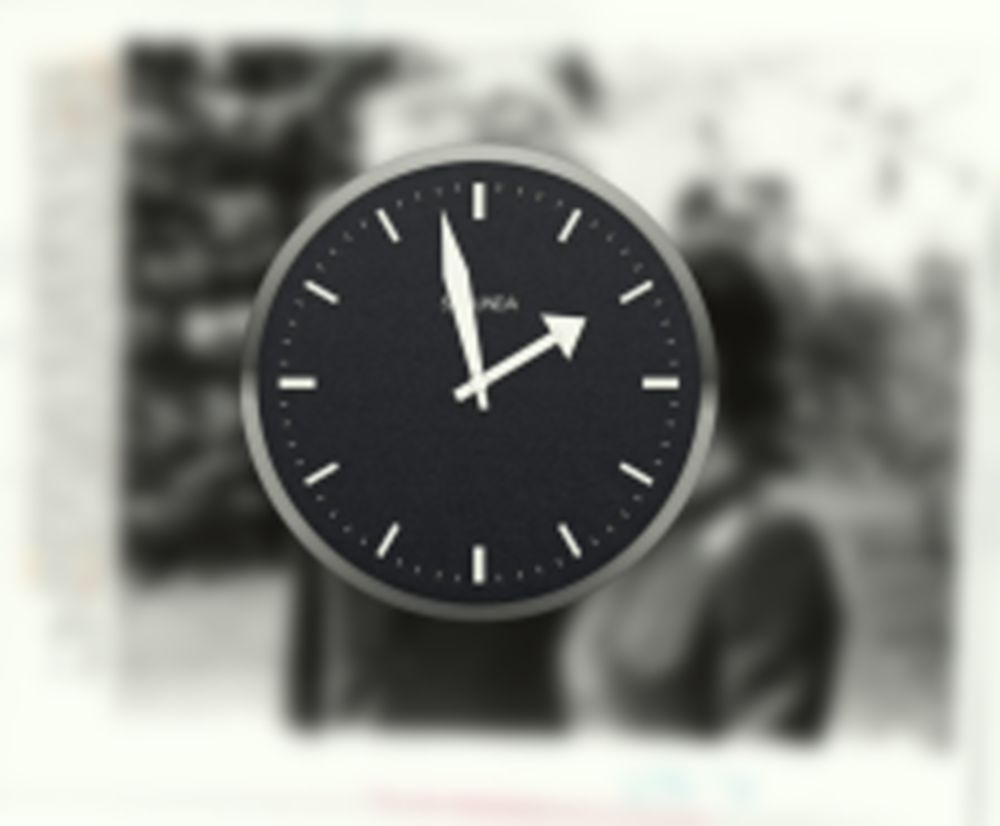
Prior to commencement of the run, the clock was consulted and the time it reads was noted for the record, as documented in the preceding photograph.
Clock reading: 1:58
